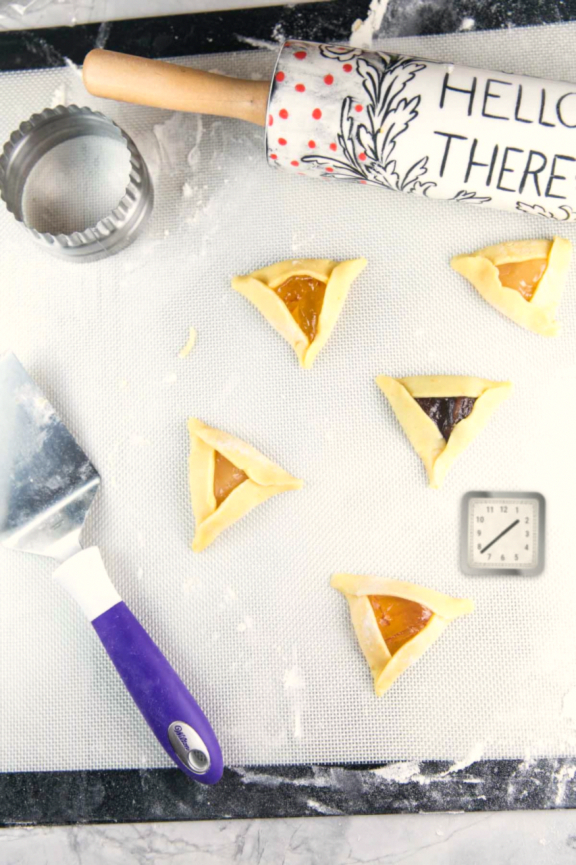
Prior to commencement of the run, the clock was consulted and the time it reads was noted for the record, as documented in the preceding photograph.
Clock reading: 1:38
